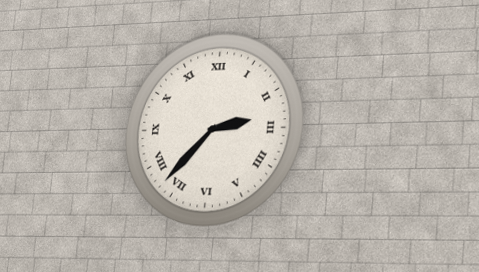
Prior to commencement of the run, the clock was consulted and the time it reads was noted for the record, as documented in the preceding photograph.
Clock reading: 2:37
